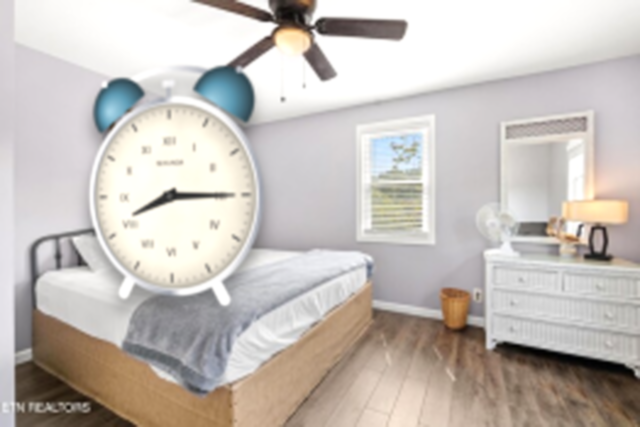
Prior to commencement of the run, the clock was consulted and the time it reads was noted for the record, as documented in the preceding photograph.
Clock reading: 8:15
